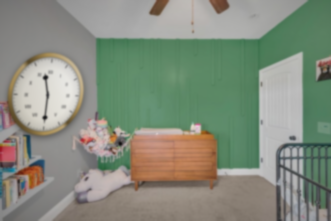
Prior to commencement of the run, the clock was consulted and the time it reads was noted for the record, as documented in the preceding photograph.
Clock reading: 11:30
